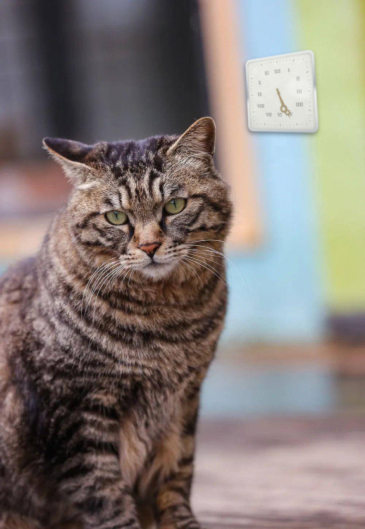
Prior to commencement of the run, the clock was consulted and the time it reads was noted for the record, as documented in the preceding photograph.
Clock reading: 5:26
